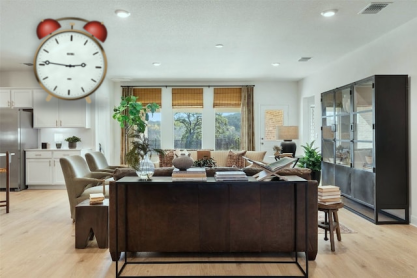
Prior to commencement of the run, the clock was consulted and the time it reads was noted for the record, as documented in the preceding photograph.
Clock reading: 2:46
